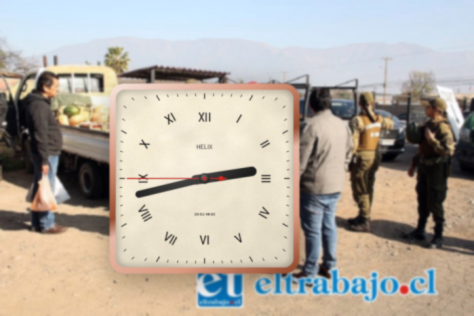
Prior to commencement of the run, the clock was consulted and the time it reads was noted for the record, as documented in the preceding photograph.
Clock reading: 2:42:45
